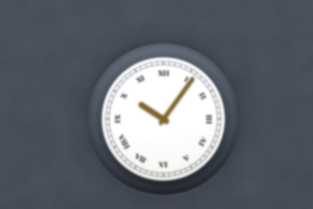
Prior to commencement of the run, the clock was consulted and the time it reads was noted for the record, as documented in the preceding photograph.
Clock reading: 10:06
